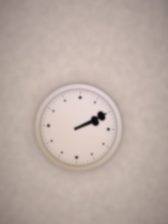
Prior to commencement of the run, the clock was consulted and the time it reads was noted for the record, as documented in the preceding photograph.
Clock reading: 2:10
